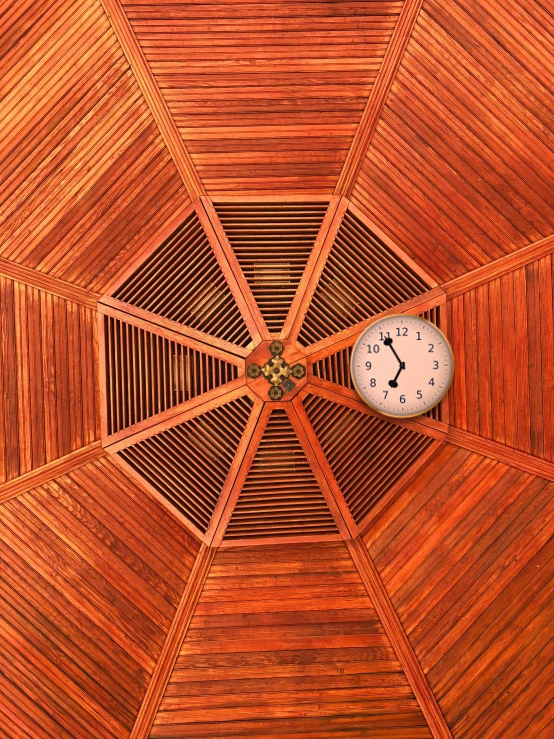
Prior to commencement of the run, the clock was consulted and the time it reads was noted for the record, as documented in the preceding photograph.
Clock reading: 6:55
